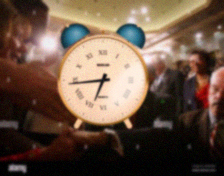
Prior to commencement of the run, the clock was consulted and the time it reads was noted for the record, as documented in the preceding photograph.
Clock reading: 6:44
